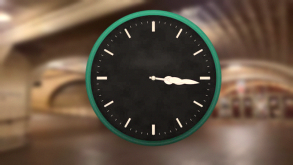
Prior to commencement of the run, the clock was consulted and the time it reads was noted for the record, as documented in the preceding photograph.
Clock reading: 3:16
